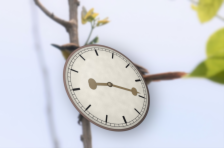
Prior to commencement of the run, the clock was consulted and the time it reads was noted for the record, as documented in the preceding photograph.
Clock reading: 9:19
